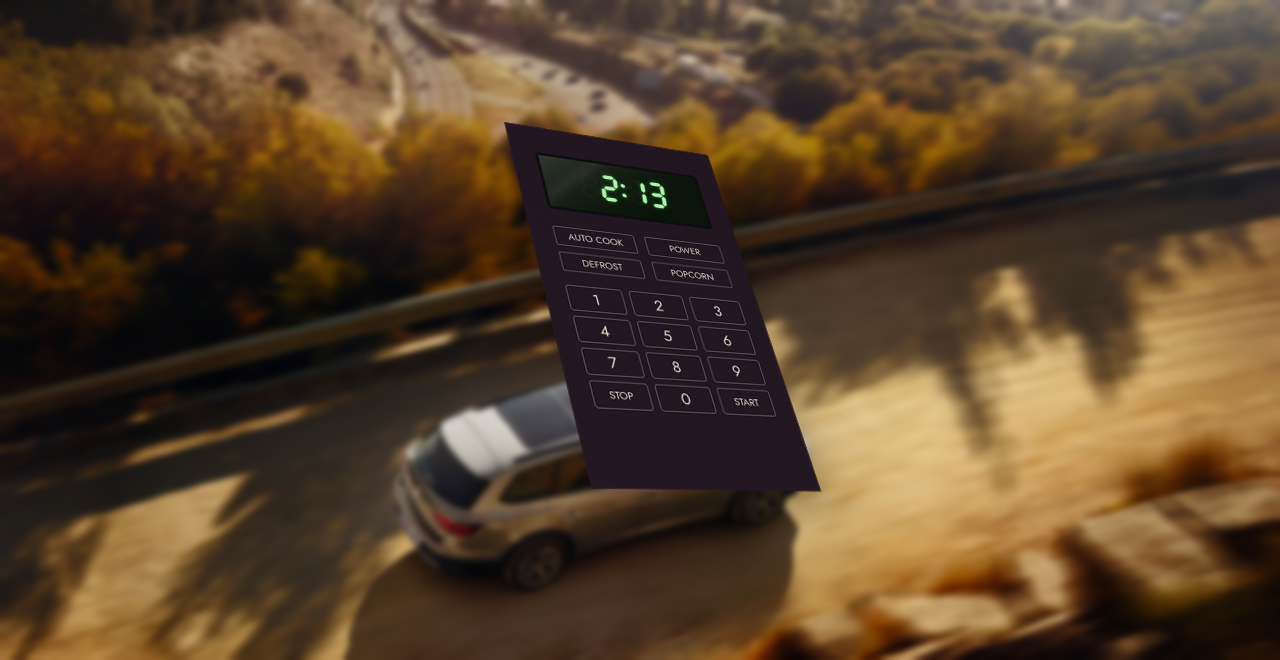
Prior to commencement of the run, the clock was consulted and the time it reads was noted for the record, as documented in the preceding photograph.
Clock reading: 2:13
